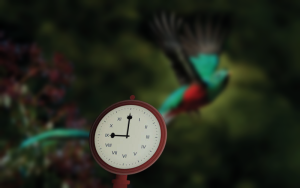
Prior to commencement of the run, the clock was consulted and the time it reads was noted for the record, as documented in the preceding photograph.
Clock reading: 9:00
